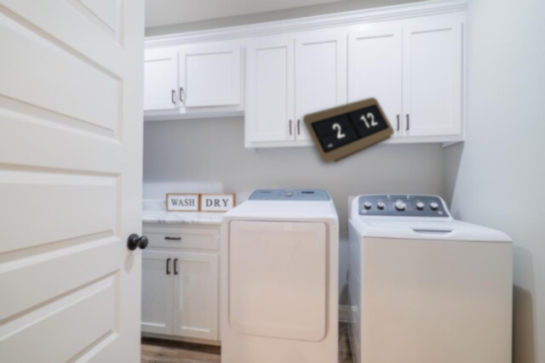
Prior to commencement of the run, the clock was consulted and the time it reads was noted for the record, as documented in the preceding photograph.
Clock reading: 2:12
